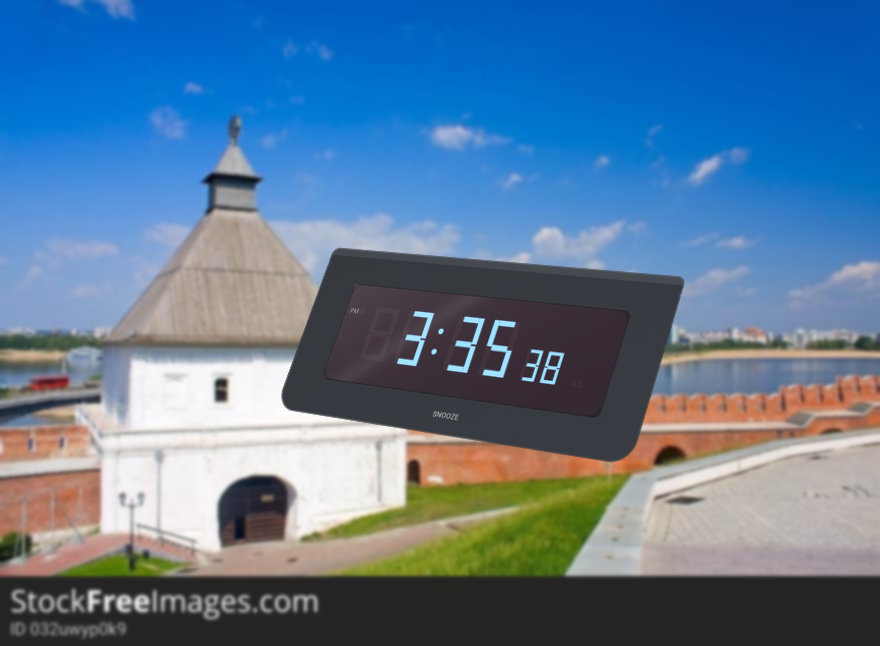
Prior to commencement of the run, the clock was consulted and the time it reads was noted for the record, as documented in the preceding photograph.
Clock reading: 3:35:38
